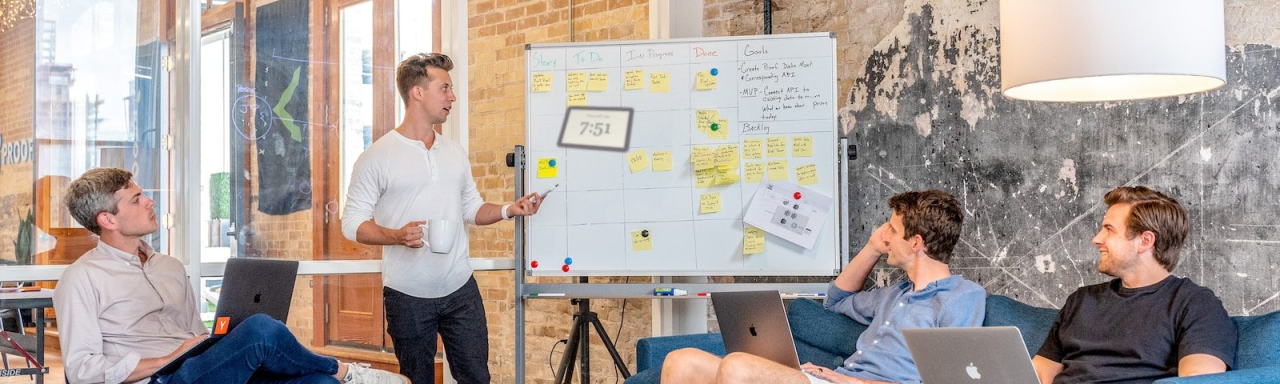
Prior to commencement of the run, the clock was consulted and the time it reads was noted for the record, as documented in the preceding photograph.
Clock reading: 7:51
